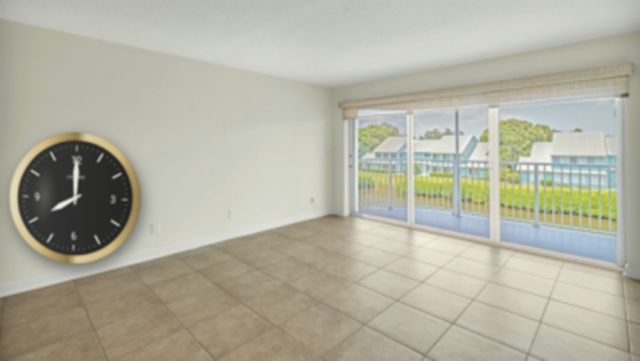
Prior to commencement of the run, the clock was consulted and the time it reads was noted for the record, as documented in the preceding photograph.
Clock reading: 8:00
